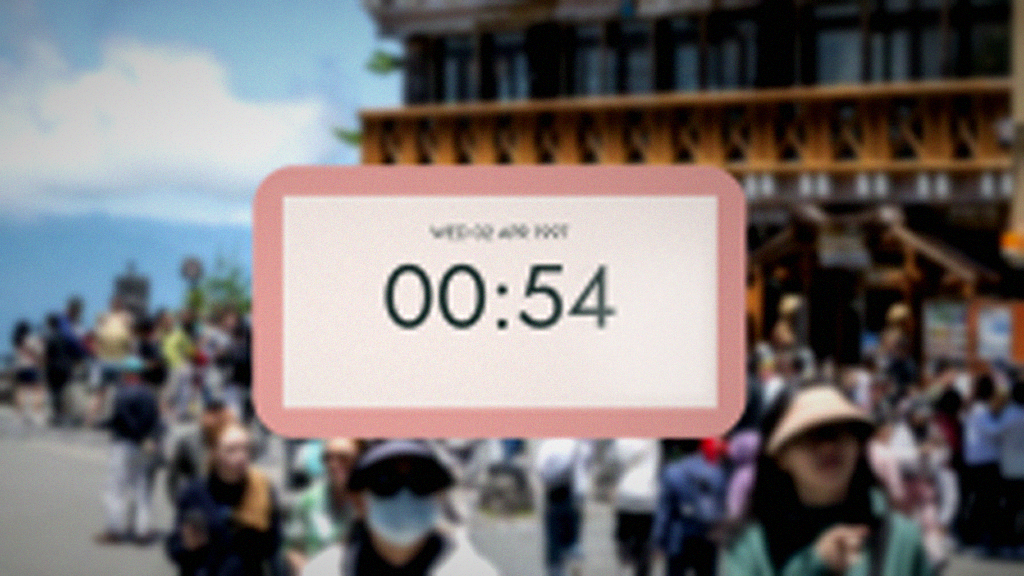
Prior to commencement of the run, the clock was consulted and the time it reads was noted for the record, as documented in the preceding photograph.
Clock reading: 0:54
